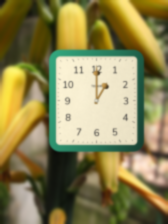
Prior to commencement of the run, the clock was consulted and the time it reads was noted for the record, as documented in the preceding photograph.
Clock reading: 1:00
